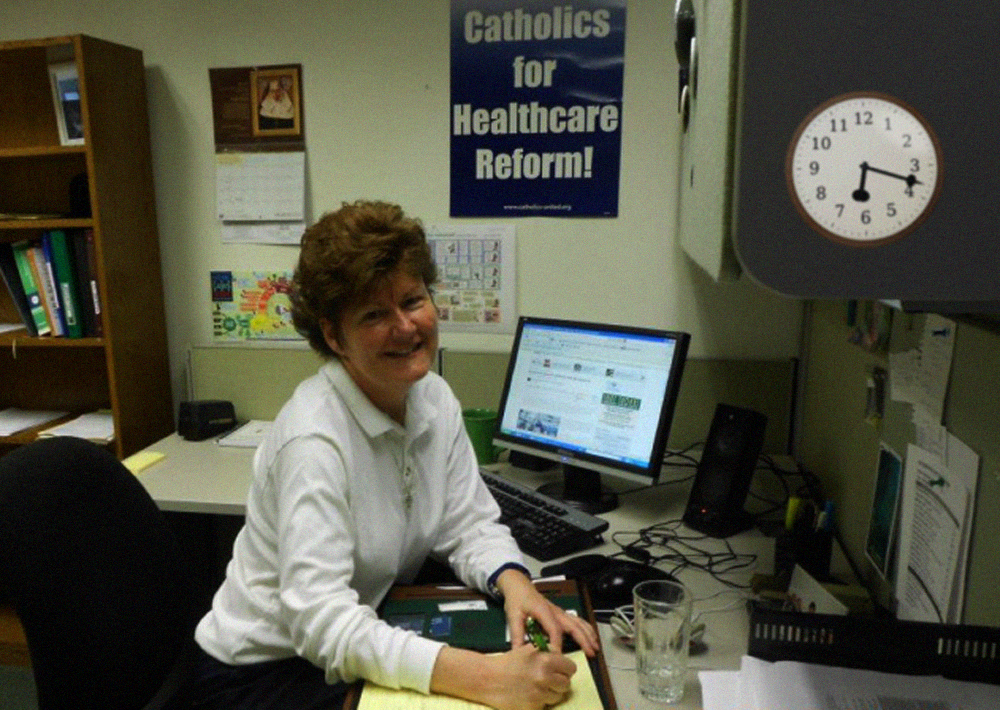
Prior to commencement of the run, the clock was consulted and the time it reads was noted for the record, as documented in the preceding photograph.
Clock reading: 6:18
